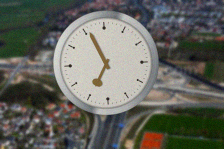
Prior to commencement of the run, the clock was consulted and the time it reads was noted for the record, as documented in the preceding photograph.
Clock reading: 6:56
